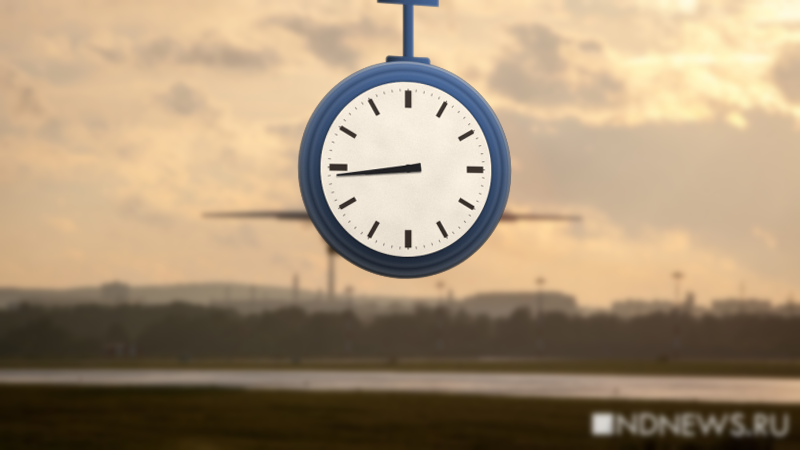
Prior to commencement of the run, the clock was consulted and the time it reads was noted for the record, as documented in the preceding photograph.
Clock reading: 8:44
